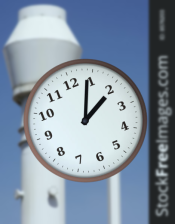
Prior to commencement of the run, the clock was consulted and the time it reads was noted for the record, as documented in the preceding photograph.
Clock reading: 2:04
